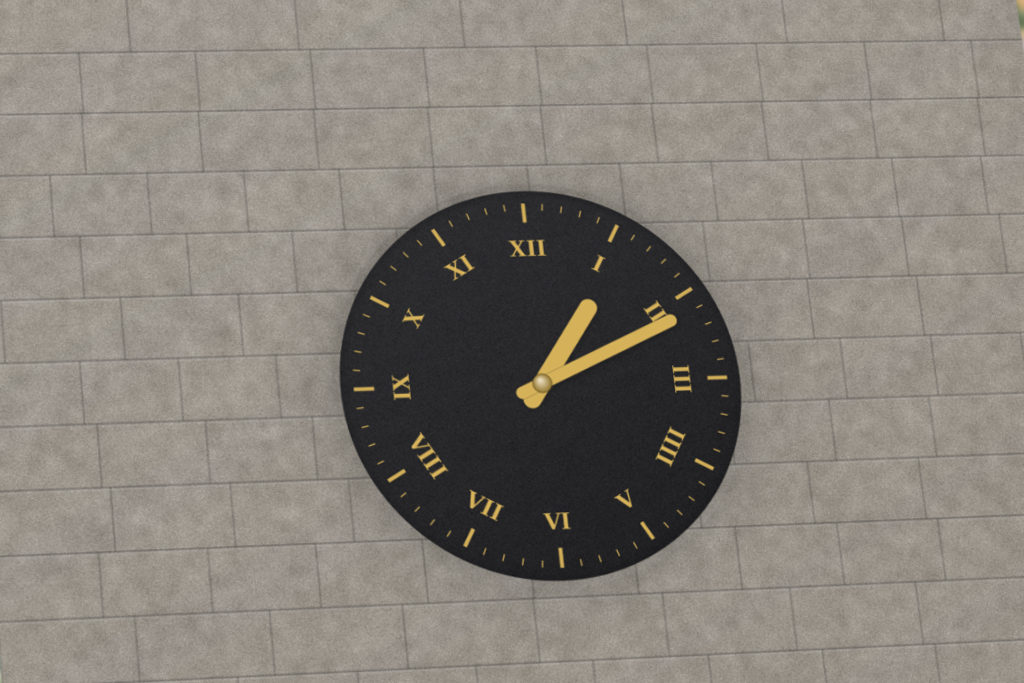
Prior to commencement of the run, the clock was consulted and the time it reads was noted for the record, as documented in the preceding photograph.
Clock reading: 1:11
